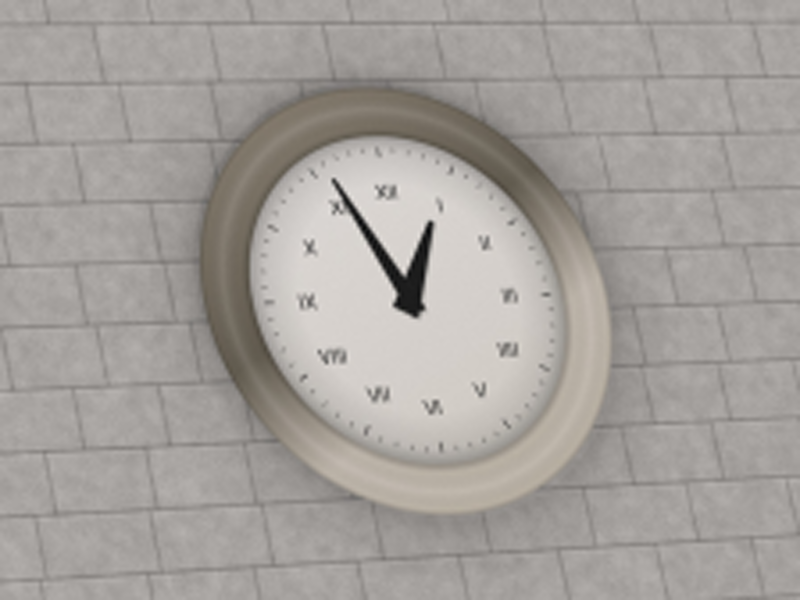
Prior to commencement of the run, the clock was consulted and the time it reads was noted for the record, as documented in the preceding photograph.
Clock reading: 12:56
